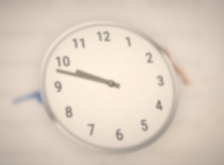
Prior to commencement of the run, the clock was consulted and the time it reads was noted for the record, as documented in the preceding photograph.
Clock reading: 9:48
